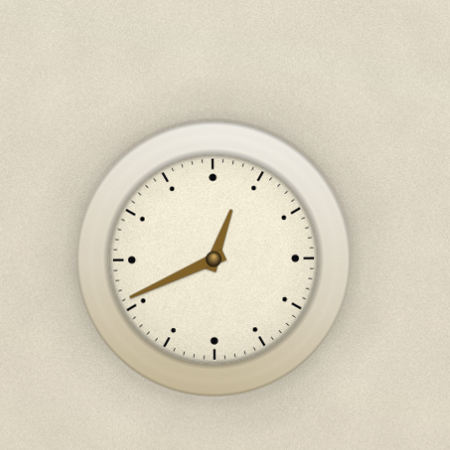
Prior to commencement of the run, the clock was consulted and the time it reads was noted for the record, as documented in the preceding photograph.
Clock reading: 12:41
